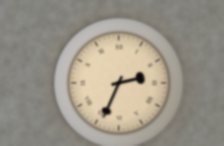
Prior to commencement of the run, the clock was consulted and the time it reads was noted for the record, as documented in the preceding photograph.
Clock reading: 2:34
